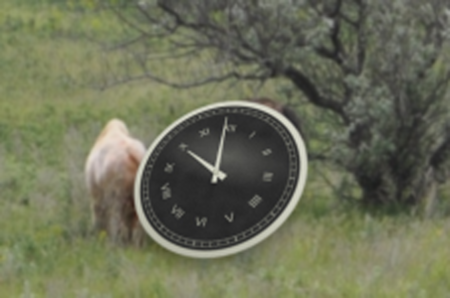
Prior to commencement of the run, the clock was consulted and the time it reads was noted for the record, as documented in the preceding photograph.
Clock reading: 9:59
